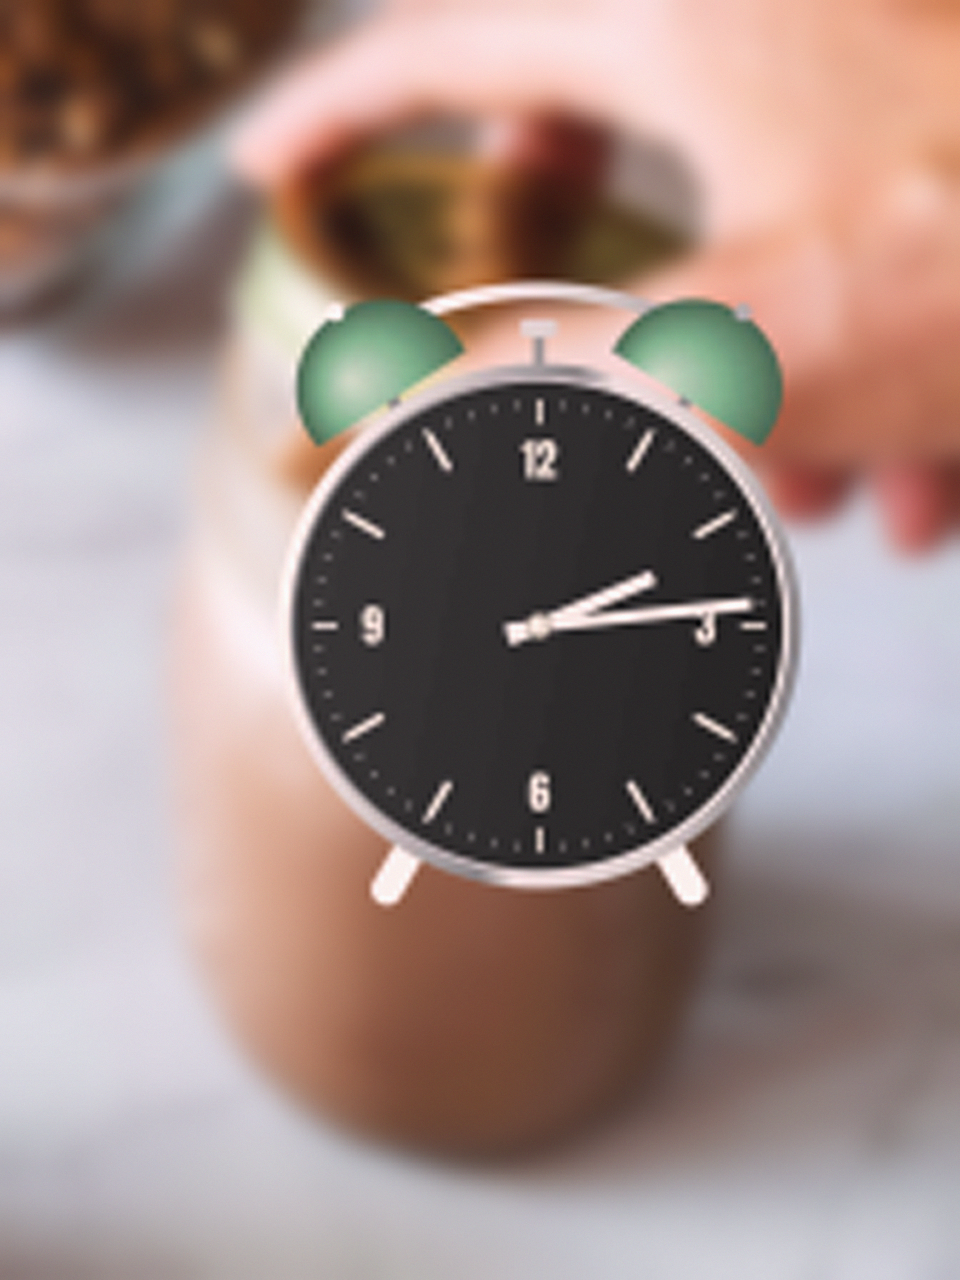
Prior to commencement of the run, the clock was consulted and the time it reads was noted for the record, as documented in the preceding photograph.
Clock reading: 2:14
